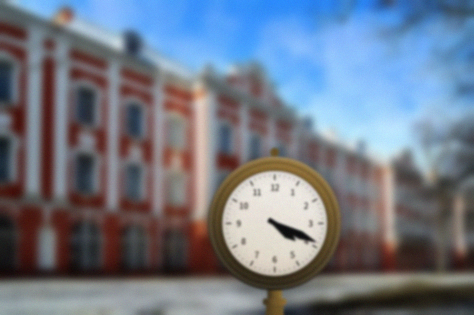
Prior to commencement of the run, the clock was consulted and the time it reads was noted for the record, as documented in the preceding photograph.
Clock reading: 4:19
